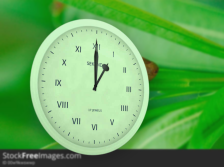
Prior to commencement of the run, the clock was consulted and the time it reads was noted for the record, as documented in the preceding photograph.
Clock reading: 1:00
